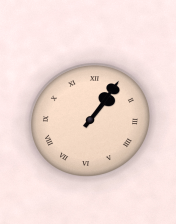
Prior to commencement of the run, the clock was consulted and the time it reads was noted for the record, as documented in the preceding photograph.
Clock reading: 1:05
